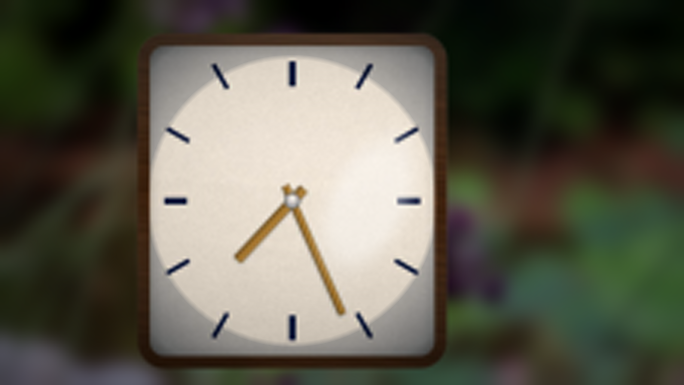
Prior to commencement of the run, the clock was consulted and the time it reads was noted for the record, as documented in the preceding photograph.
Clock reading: 7:26
